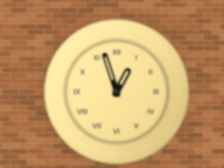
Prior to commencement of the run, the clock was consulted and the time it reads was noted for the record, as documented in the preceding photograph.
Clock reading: 12:57
